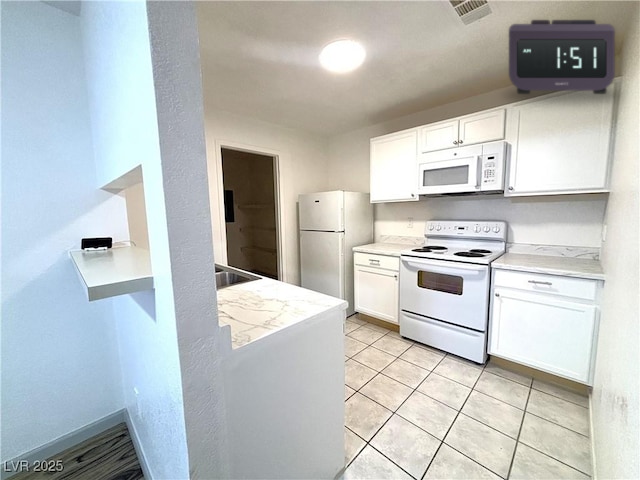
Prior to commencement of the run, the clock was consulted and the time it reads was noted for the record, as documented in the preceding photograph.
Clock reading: 1:51
